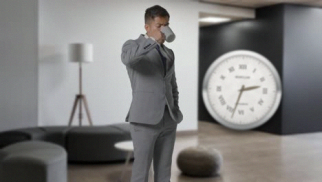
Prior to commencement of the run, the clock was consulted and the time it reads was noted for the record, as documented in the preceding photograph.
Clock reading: 2:33
